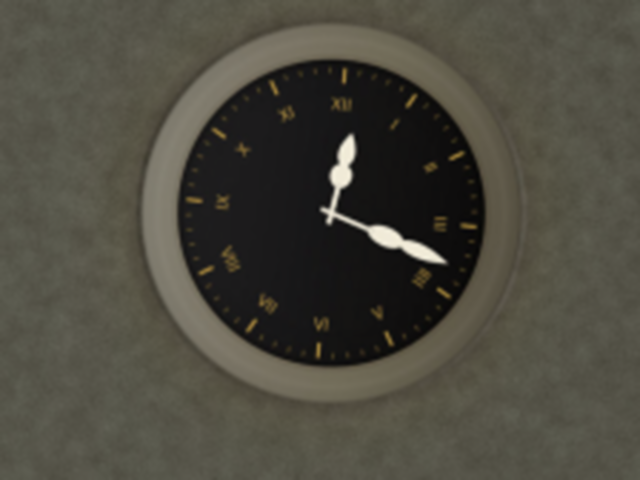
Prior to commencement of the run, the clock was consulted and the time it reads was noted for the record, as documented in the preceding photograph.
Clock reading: 12:18
